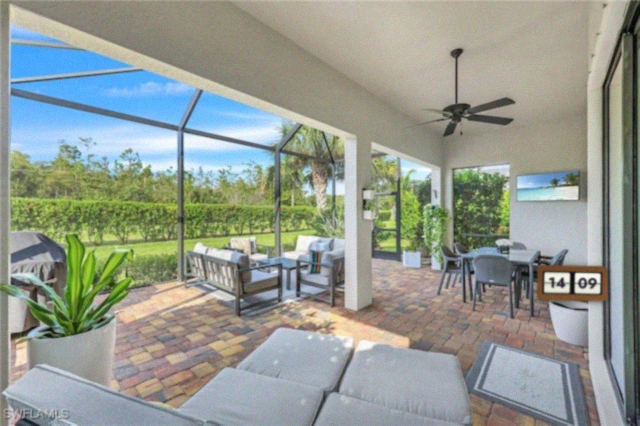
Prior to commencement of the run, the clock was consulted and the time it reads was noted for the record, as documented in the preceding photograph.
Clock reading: 14:09
